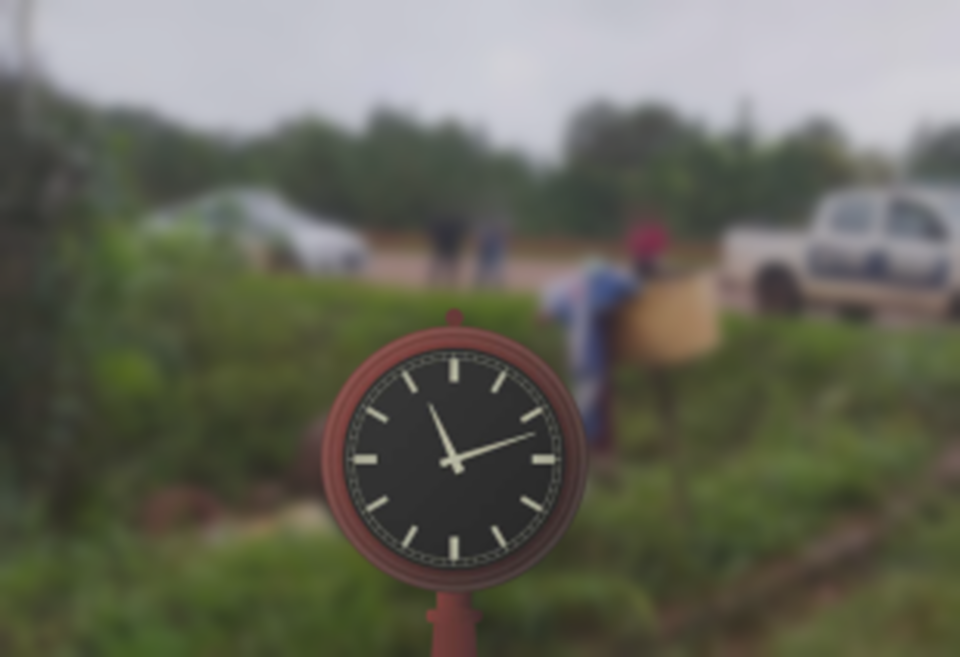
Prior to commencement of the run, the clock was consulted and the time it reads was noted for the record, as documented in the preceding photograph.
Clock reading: 11:12
